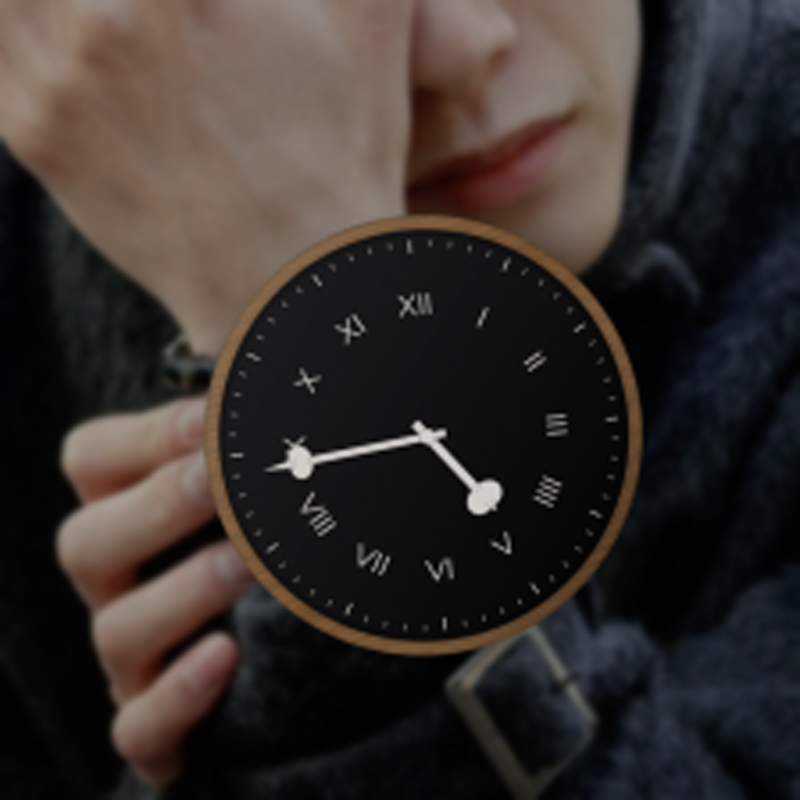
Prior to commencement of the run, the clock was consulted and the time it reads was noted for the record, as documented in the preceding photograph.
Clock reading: 4:44
